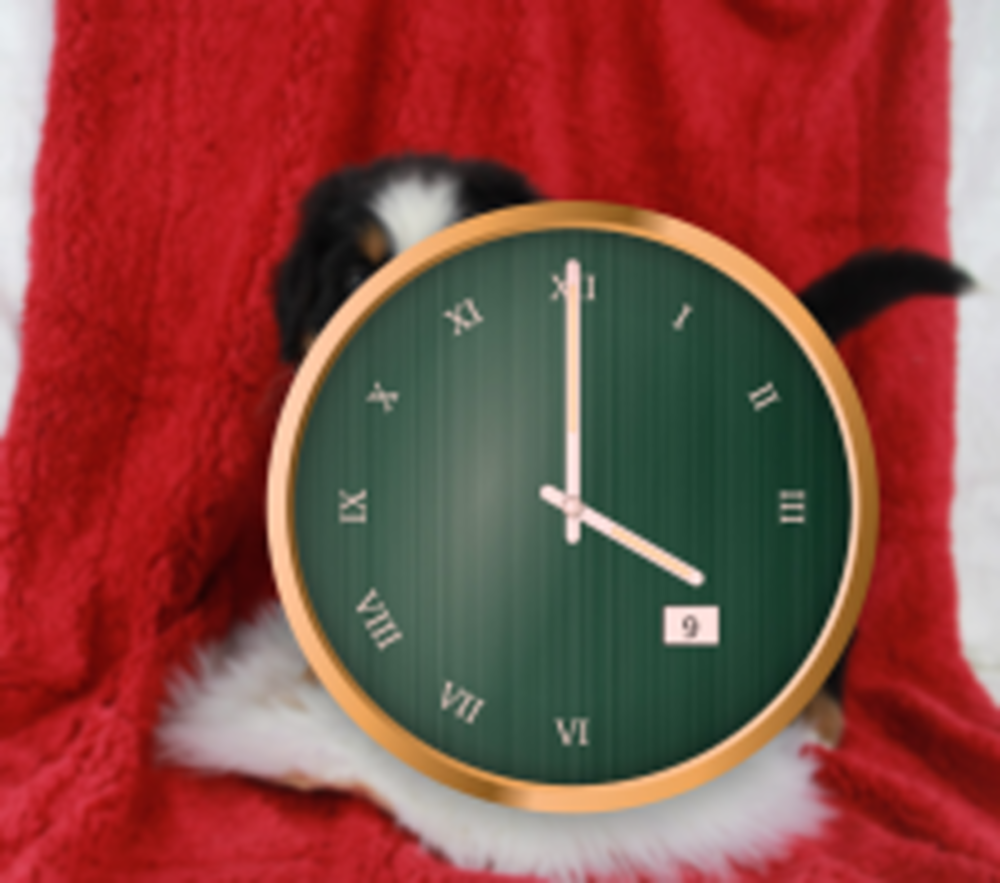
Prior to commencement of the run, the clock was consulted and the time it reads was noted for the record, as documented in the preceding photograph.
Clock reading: 4:00
